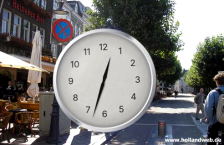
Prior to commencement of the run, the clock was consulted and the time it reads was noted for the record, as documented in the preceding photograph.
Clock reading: 12:33
